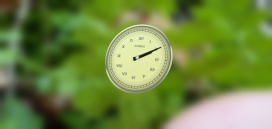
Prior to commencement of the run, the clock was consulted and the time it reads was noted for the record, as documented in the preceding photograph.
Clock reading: 2:10
